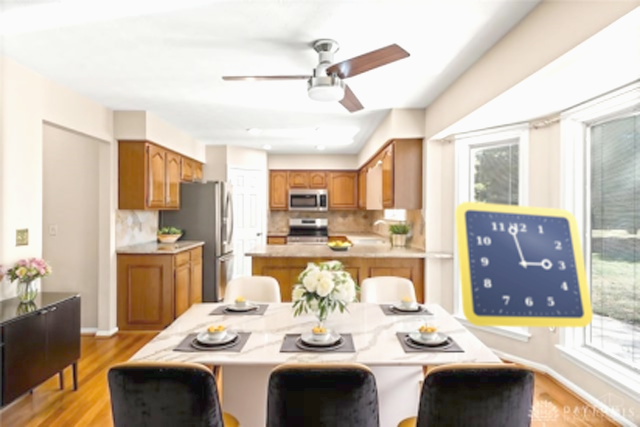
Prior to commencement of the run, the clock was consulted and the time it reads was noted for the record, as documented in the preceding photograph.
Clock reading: 2:58
